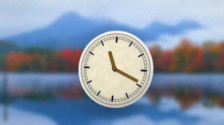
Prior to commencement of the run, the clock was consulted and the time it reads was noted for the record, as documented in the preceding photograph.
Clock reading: 11:19
